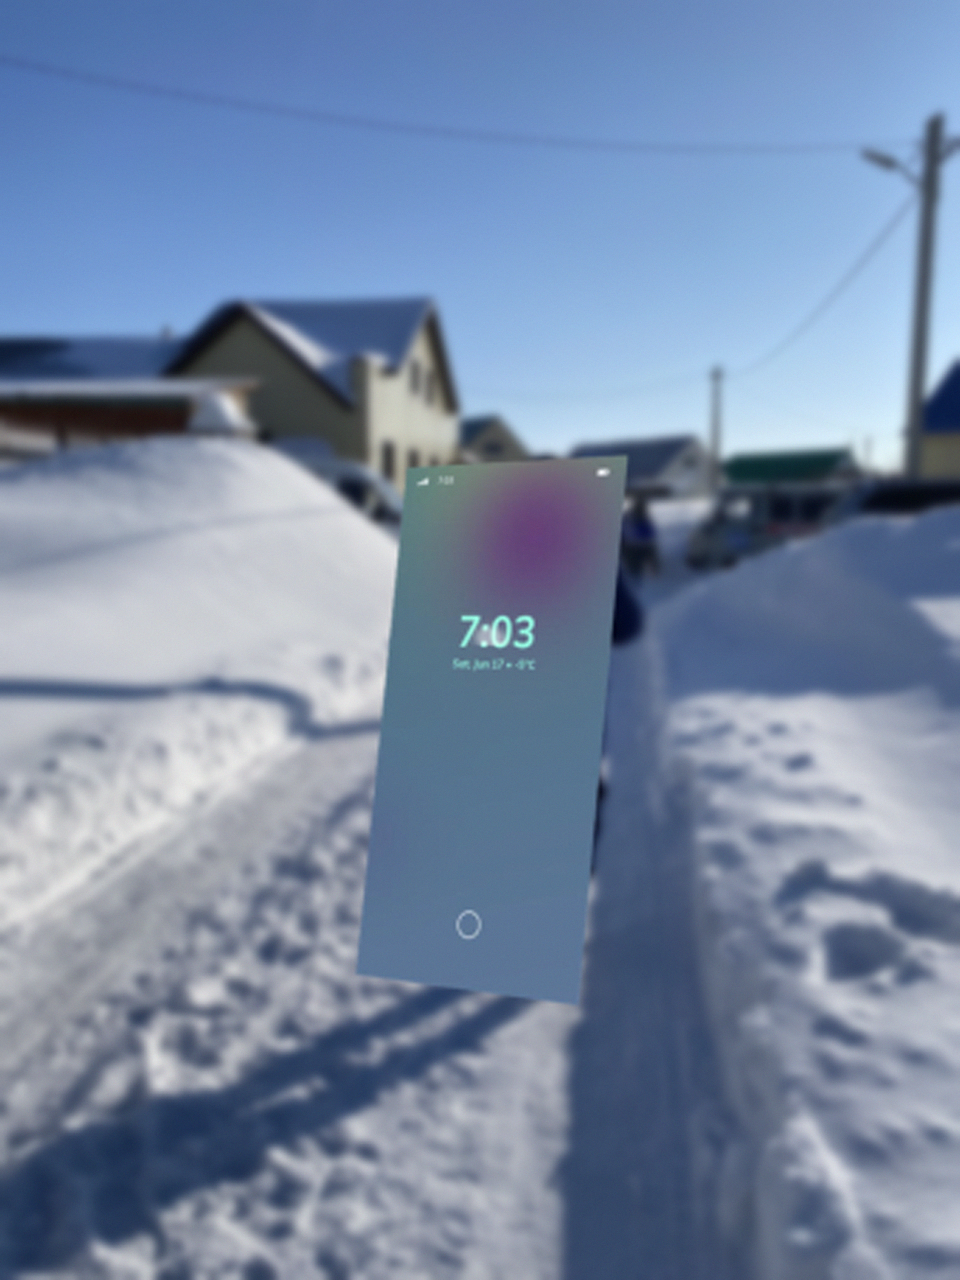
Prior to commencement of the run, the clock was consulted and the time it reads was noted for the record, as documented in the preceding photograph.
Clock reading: 7:03
